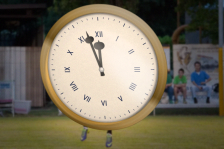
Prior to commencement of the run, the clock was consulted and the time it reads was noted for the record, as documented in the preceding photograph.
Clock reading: 11:57
